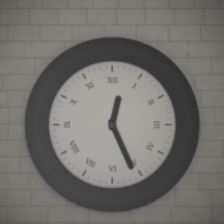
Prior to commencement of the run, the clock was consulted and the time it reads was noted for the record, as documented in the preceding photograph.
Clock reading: 12:26
